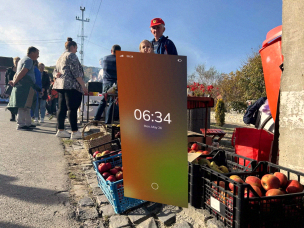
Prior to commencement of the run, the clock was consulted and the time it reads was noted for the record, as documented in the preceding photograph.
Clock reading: 6:34
